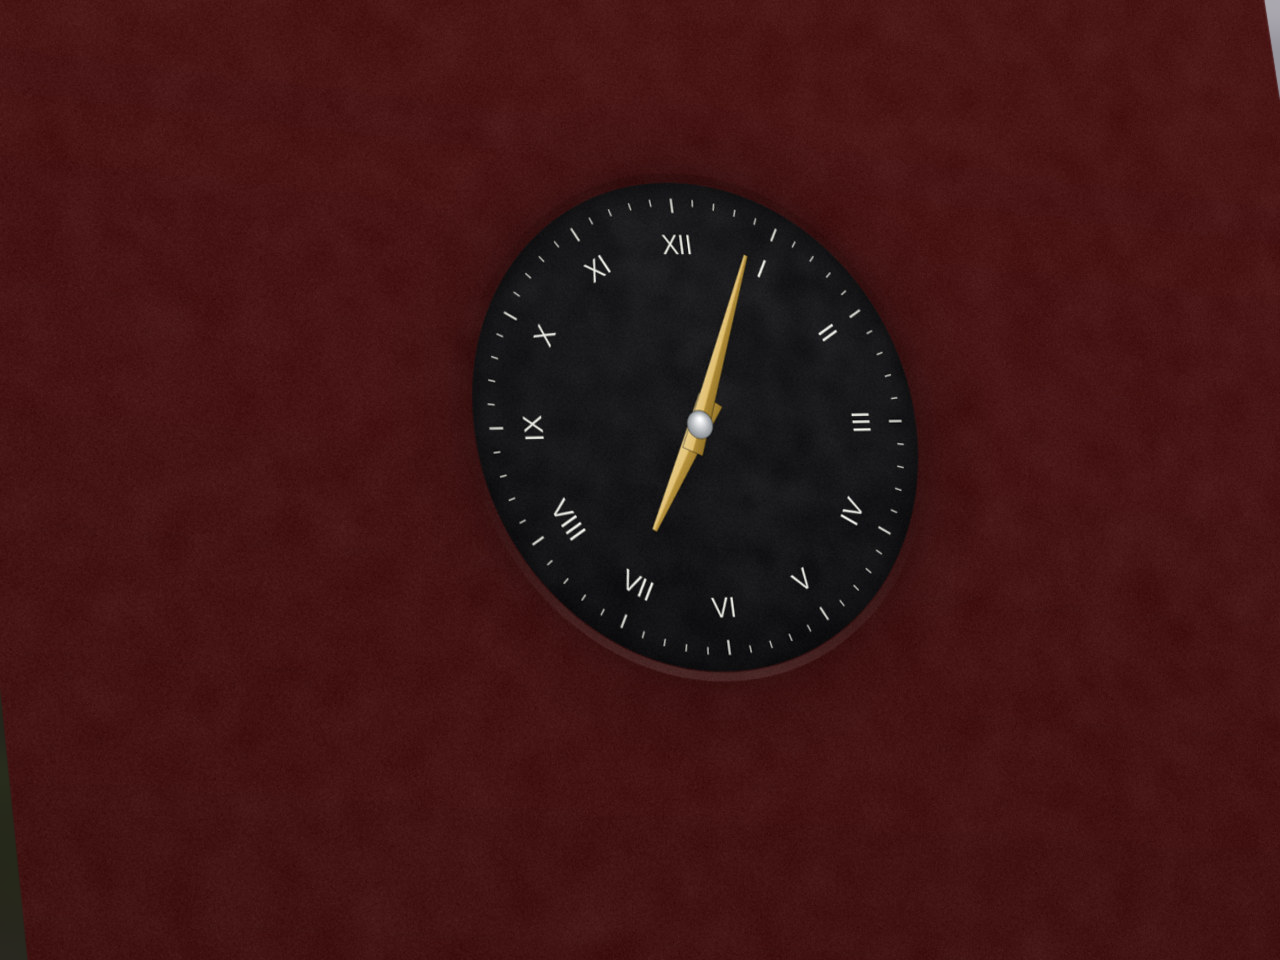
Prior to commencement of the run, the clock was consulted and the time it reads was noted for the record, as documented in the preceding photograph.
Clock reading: 7:04
